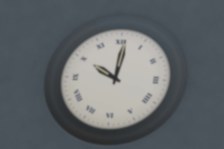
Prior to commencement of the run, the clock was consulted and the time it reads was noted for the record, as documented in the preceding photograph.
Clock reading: 10:01
